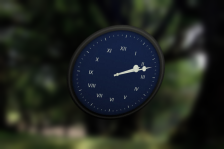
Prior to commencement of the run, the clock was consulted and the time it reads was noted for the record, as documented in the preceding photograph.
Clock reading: 2:12
